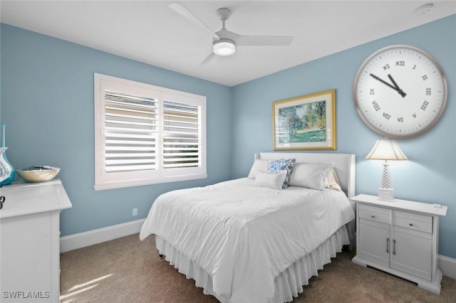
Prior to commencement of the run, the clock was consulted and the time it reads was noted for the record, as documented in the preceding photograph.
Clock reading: 10:50
